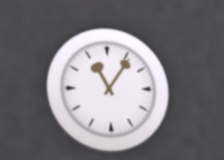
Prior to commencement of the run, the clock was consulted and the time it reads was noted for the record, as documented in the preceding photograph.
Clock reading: 11:06
